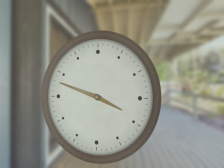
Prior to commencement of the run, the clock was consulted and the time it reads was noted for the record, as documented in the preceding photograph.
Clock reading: 3:48
